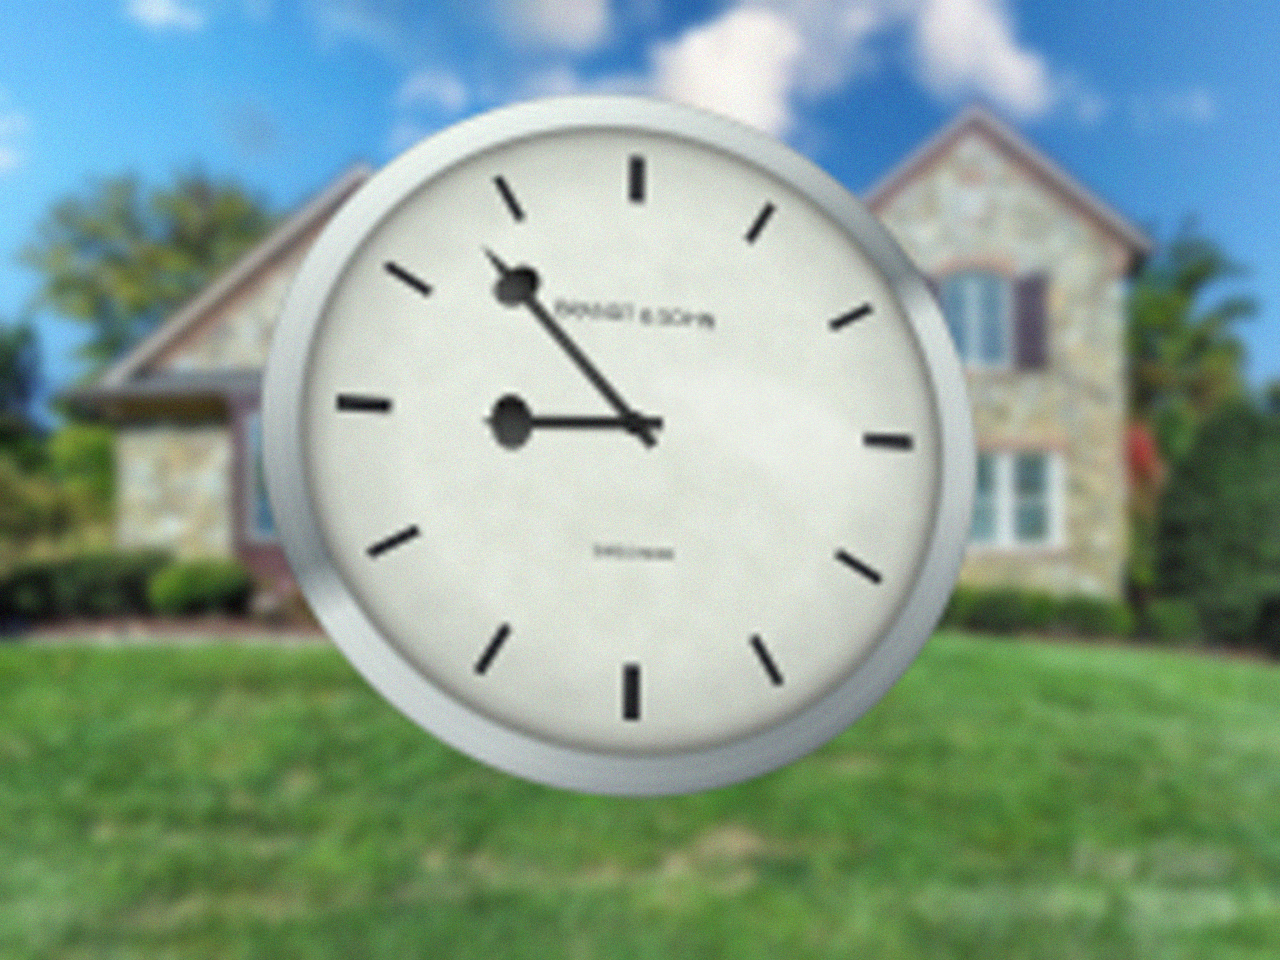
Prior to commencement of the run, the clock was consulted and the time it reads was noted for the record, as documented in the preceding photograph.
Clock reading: 8:53
